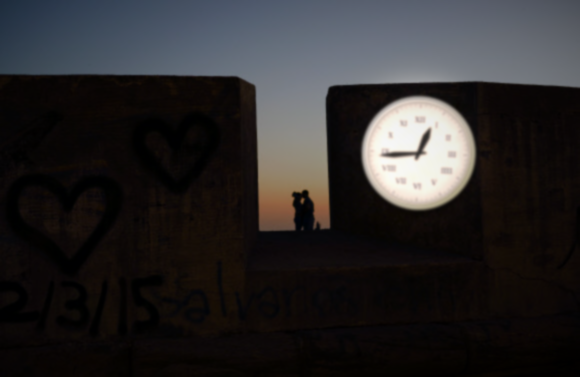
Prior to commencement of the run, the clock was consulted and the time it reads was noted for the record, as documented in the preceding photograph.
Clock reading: 12:44
